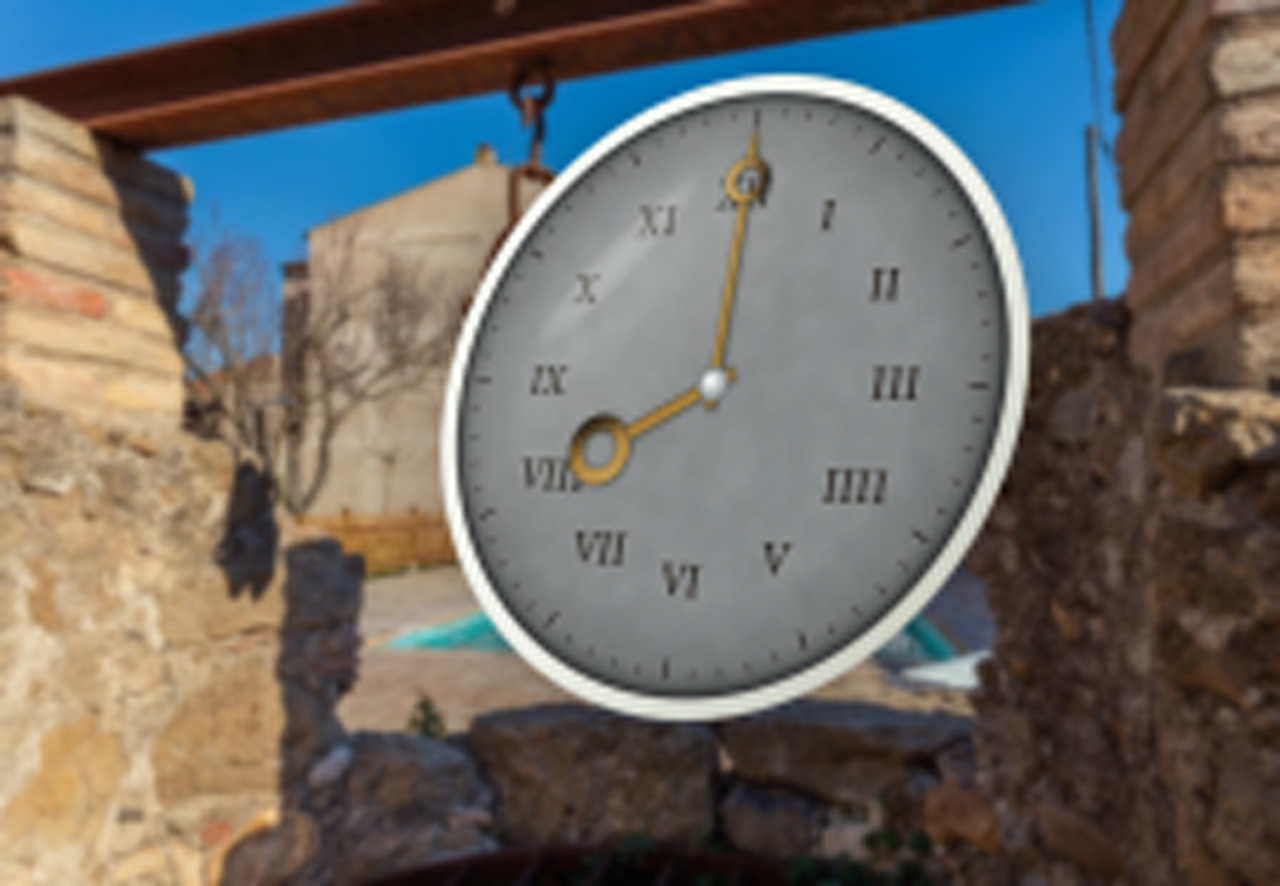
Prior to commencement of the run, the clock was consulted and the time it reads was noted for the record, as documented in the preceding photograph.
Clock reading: 8:00
